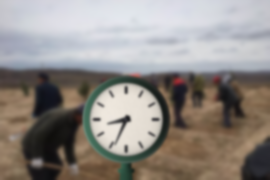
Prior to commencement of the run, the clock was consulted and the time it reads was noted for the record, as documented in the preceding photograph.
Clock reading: 8:34
